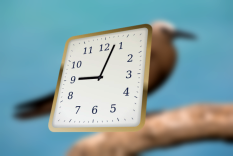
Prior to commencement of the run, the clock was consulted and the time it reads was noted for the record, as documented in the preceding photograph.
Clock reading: 9:03
